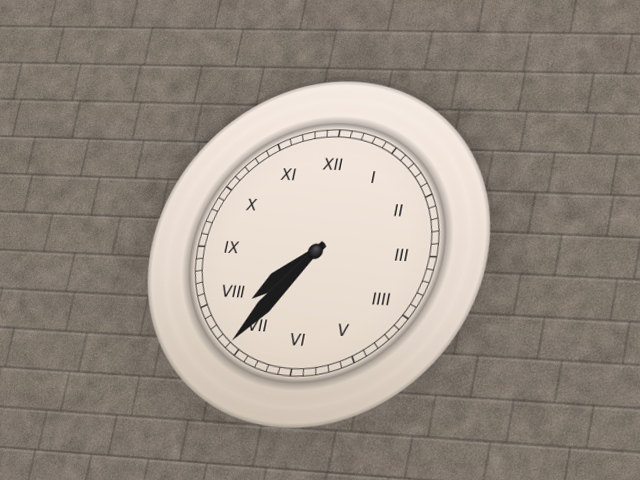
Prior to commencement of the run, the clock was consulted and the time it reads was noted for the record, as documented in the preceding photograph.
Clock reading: 7:36
